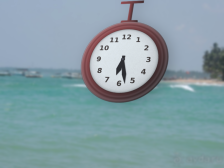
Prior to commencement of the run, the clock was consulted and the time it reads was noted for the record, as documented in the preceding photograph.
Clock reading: 6:28
